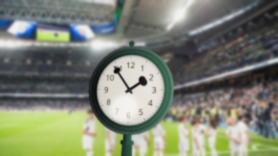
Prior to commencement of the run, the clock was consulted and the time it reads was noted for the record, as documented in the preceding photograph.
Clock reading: 1:54
